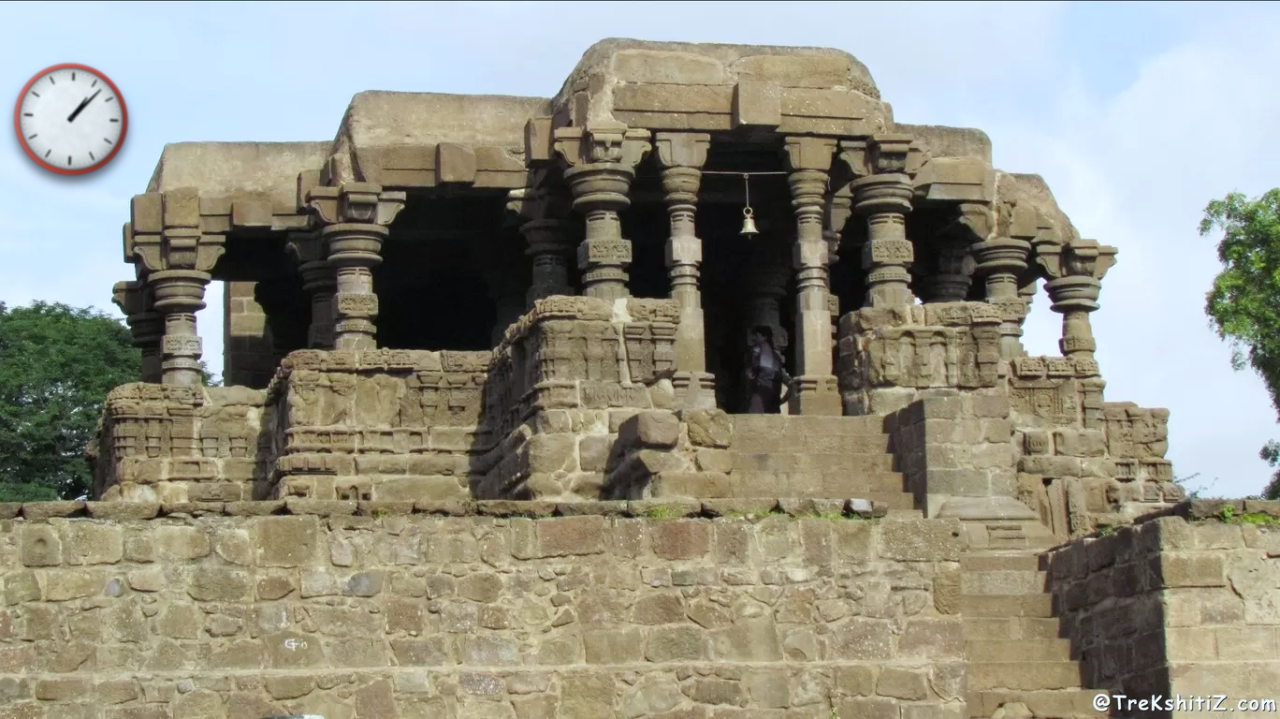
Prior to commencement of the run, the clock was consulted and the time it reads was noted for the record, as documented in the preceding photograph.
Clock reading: 1:07
